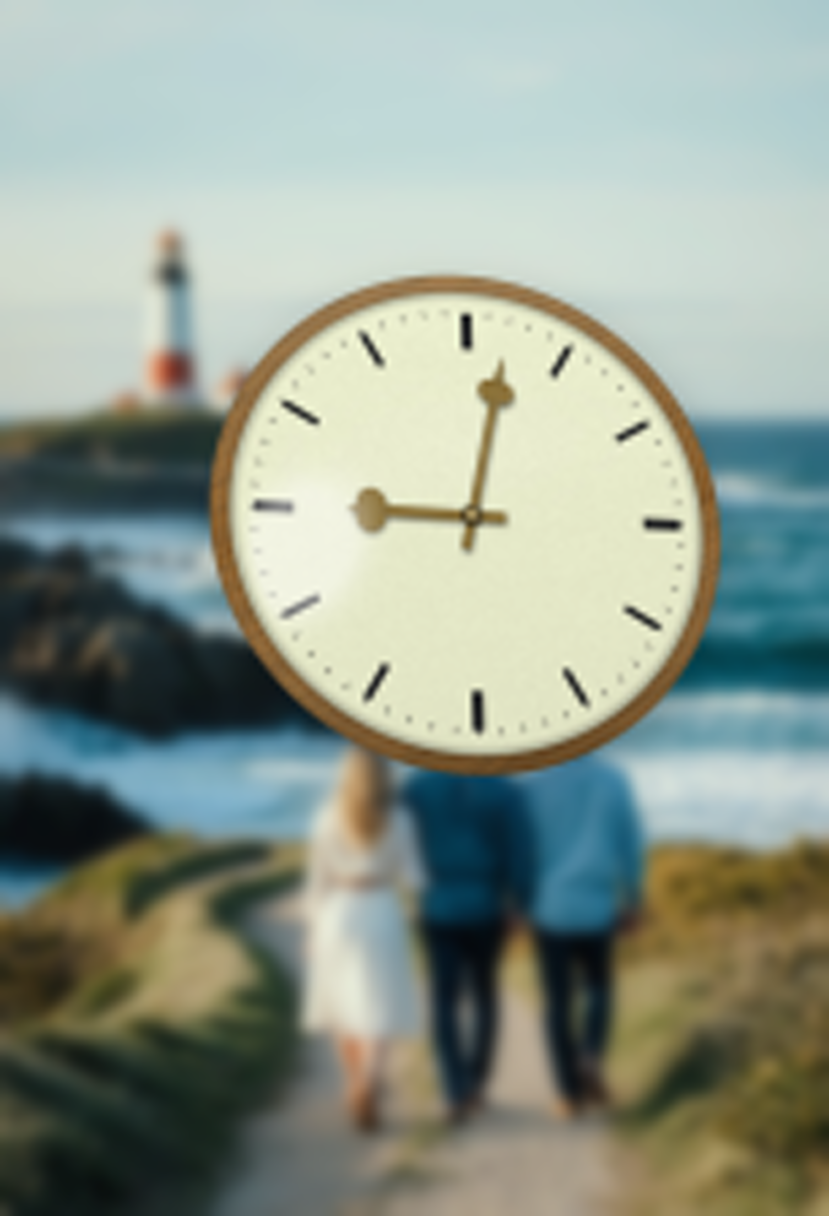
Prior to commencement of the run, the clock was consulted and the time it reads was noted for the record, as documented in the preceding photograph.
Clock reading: 9:02
